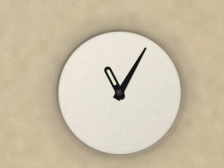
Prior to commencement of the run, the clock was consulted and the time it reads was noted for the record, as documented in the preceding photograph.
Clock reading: 11:05
